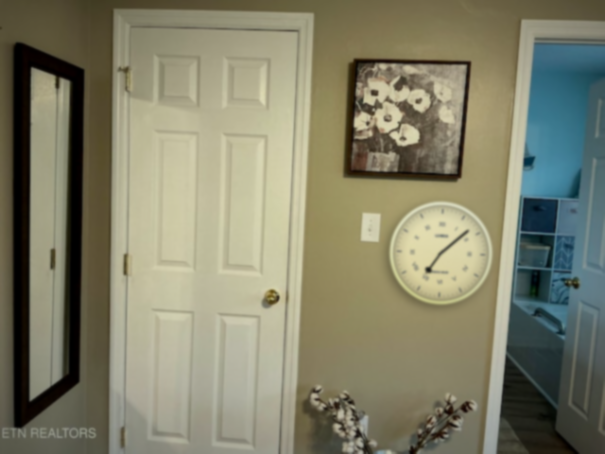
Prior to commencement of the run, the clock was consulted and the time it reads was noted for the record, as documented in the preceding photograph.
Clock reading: 7:08
